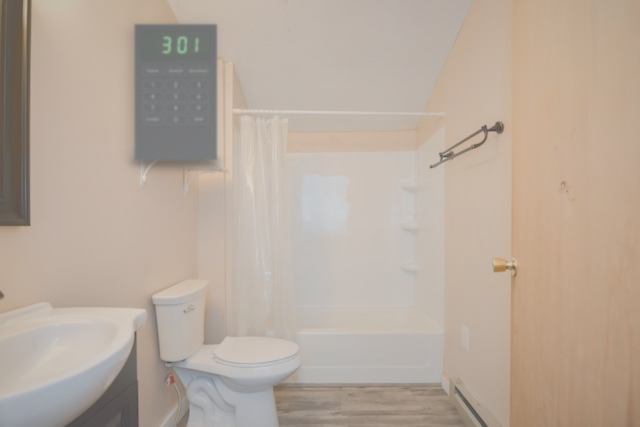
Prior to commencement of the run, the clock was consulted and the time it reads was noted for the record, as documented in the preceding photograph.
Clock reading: 3:01
